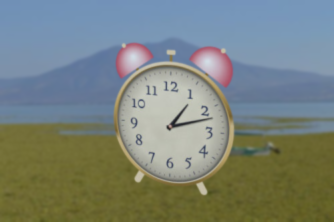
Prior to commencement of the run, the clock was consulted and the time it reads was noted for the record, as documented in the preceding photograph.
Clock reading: 1:12
